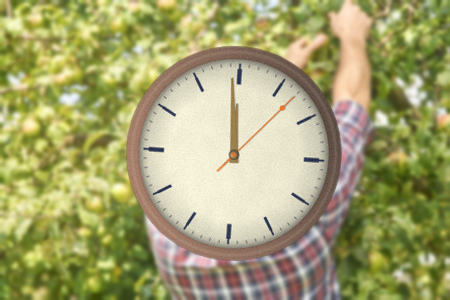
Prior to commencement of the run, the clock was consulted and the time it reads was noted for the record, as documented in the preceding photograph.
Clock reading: 11:59:07
